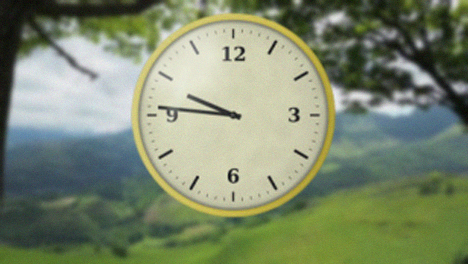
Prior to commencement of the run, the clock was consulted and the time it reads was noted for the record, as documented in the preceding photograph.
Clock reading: 9:46
